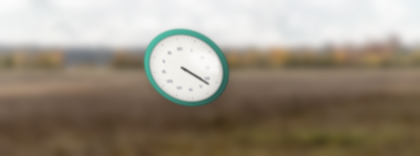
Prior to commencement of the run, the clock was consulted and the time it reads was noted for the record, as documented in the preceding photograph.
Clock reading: 4:22
